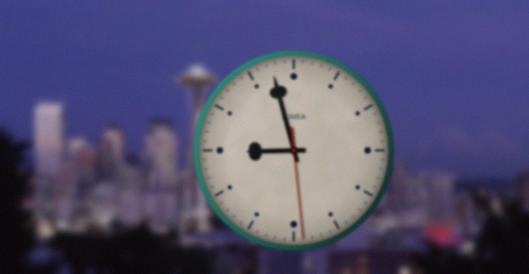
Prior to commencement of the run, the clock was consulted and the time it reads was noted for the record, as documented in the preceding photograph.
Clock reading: 8:57:29
